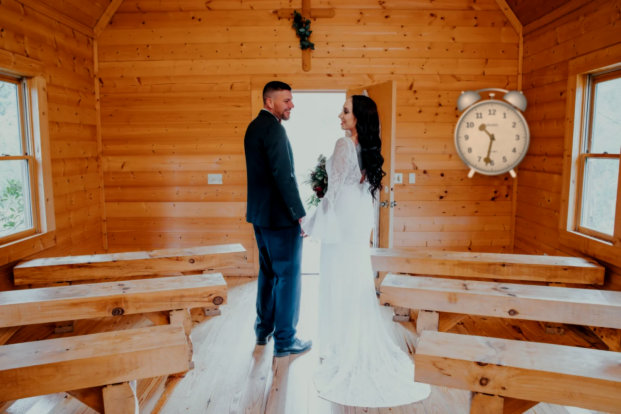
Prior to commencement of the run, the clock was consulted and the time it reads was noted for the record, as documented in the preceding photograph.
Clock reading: 10:32
